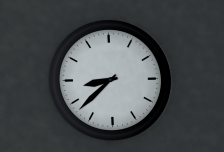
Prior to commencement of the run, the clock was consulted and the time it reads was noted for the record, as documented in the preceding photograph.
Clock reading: 8:38
